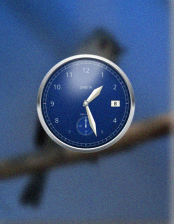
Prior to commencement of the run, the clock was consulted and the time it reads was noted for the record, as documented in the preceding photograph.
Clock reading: 1:27
